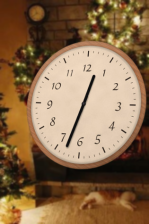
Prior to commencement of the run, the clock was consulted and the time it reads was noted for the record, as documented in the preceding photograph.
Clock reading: 12:33
